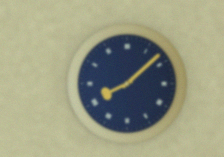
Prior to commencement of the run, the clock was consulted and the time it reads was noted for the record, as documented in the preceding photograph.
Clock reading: 8:08
